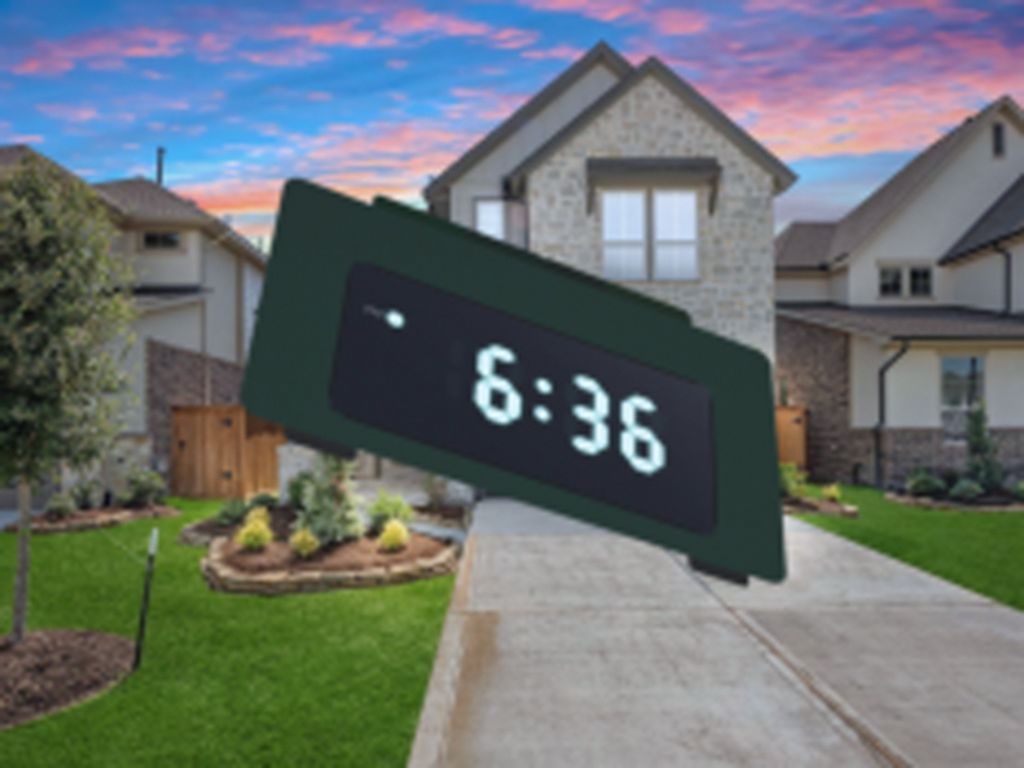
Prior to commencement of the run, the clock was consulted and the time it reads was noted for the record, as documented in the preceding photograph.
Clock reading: 6:36
